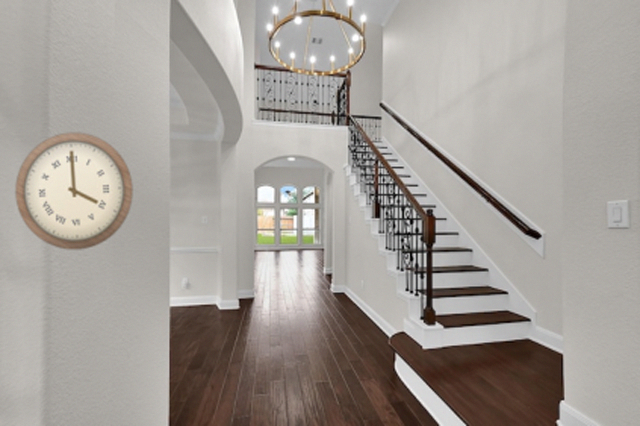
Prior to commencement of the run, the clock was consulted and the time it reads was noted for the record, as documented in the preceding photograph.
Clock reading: 4:00
